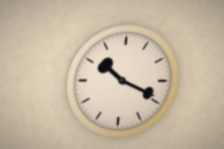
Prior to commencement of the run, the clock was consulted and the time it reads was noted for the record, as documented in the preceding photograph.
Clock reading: 10:19
